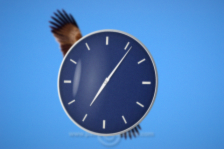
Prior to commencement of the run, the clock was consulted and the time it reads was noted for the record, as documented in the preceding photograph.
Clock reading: 7:06
